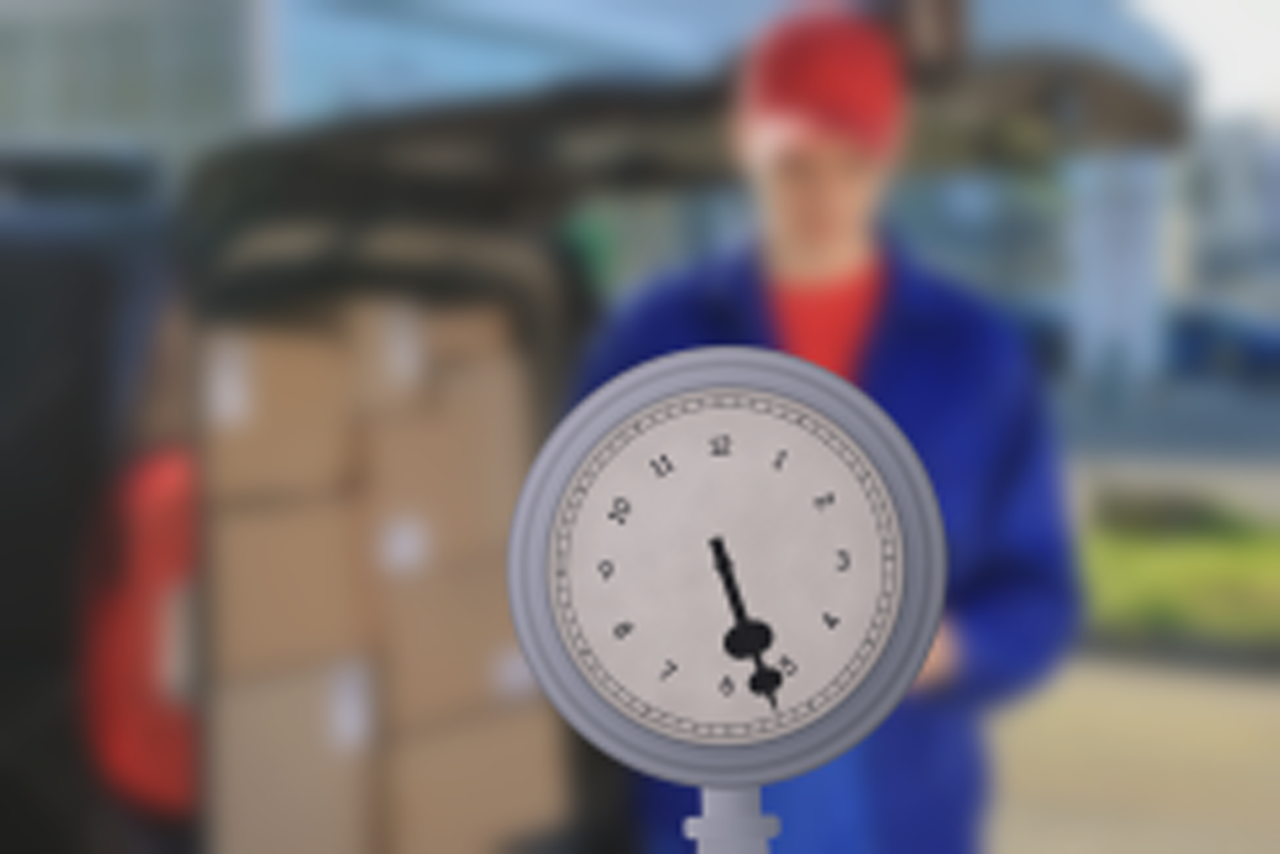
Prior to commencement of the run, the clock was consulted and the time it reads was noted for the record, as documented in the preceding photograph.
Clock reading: 5:27
